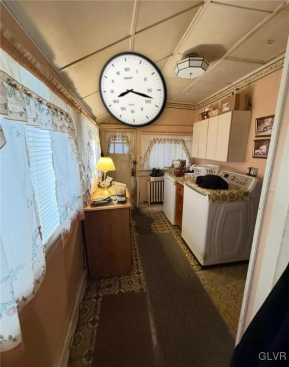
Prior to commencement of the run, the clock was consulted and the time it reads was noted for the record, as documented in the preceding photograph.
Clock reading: 8:18
